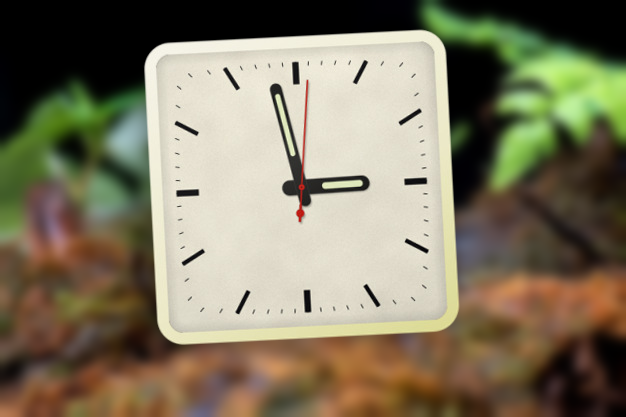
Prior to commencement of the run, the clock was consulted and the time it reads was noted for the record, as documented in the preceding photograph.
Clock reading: 2:58:01
